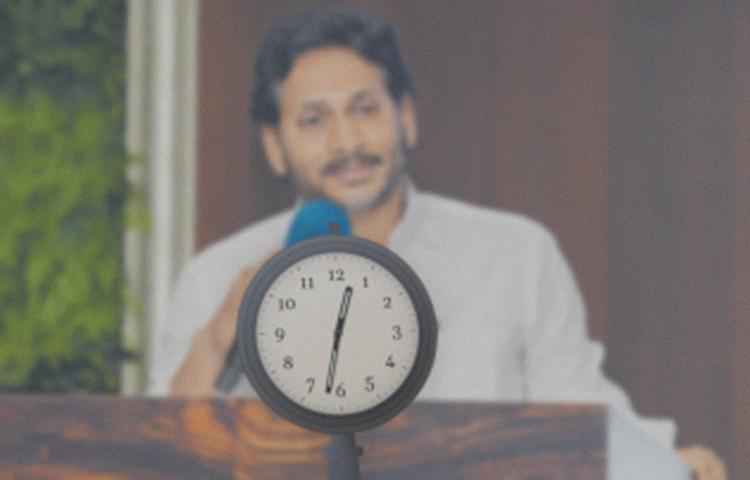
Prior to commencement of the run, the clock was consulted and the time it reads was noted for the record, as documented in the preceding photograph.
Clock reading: 12:32
